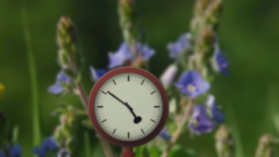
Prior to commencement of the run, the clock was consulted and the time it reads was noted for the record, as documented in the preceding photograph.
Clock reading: 4:51
